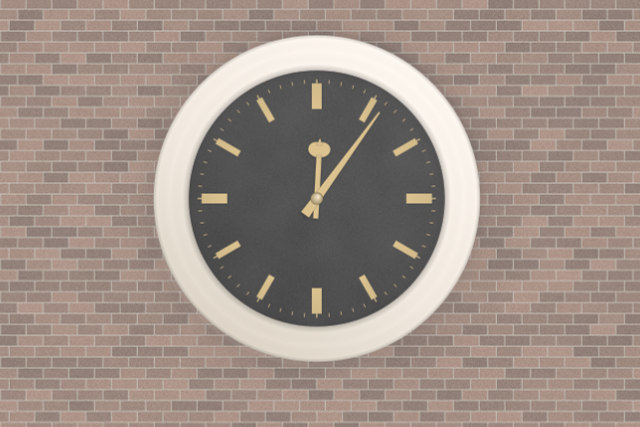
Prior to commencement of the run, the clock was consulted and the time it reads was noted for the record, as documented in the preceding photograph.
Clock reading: 12:06
